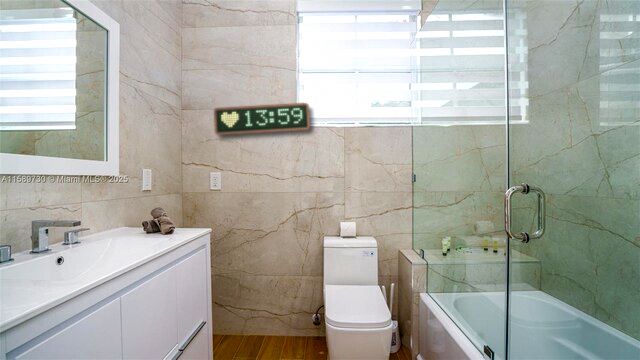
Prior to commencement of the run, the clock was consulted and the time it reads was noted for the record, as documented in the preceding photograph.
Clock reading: 13:59
